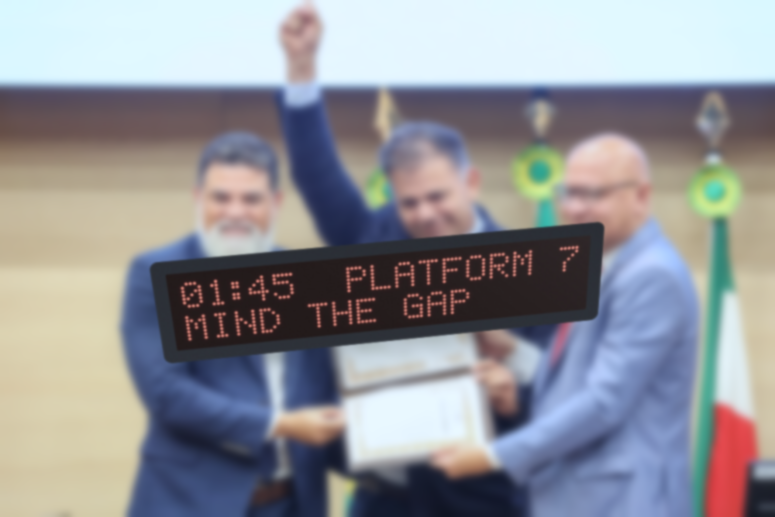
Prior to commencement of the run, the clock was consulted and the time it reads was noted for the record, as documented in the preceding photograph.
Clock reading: 1:45
